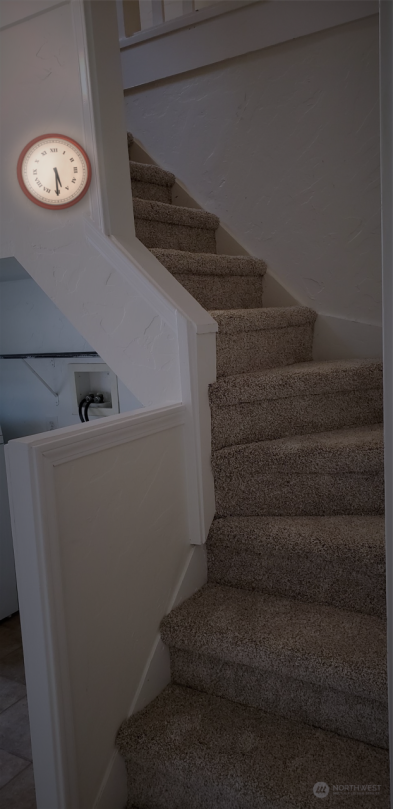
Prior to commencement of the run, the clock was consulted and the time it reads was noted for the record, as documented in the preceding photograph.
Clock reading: 5:30
